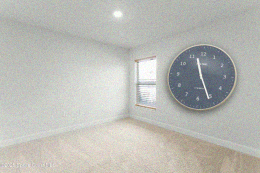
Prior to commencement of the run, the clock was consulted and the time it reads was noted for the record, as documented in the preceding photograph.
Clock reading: 11:26
